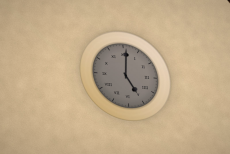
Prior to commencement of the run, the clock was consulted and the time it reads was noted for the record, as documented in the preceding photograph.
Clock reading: 5:01
